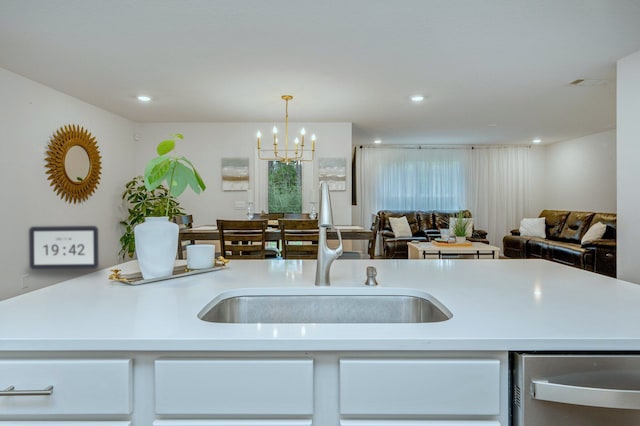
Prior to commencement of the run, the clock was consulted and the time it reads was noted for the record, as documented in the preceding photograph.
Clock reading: 19:42
